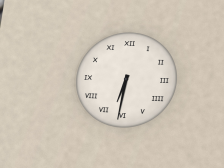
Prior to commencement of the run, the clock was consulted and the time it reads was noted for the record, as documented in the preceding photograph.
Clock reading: 6:31
